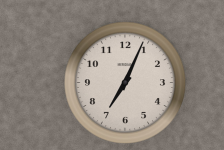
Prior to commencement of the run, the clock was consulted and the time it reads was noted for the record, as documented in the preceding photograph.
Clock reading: 7:04
